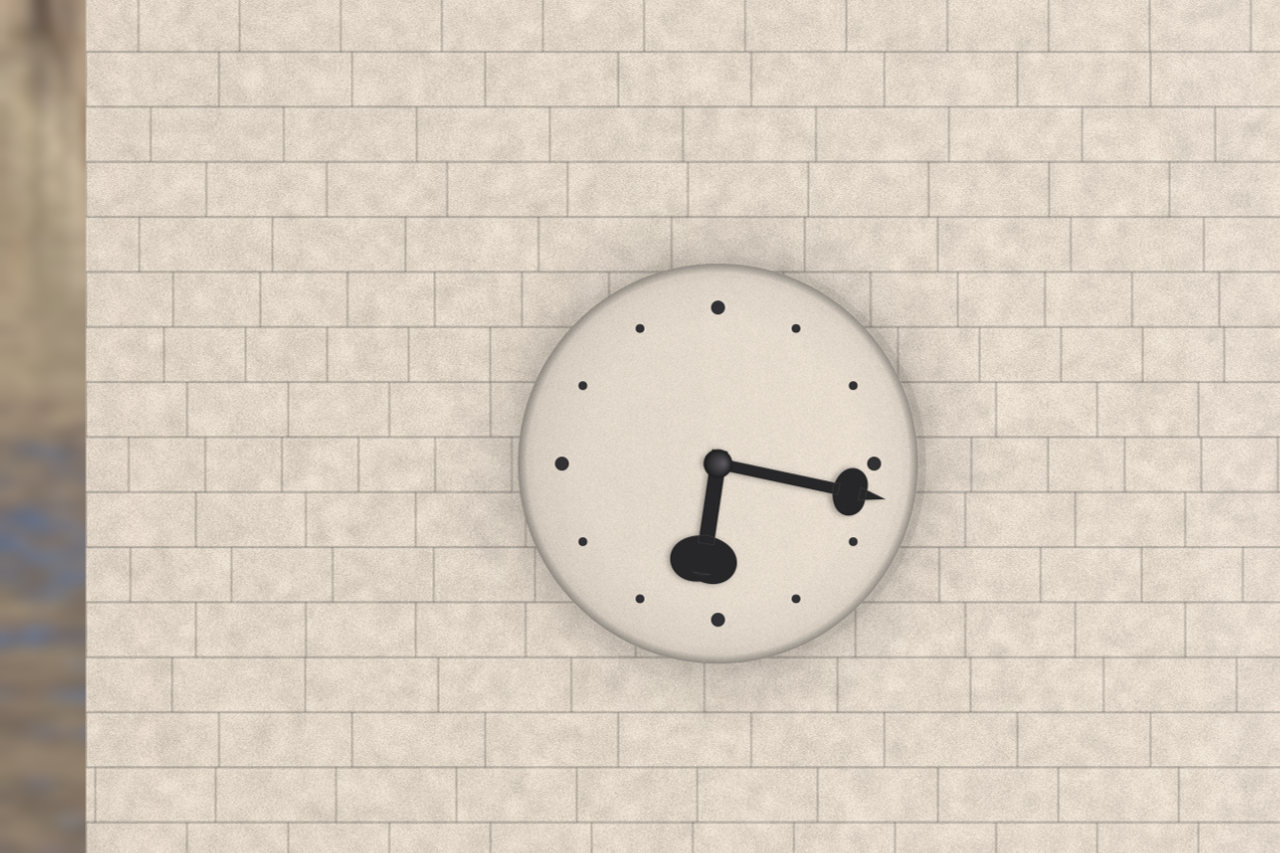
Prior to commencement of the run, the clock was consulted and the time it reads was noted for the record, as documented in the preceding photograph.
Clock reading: 6:17
